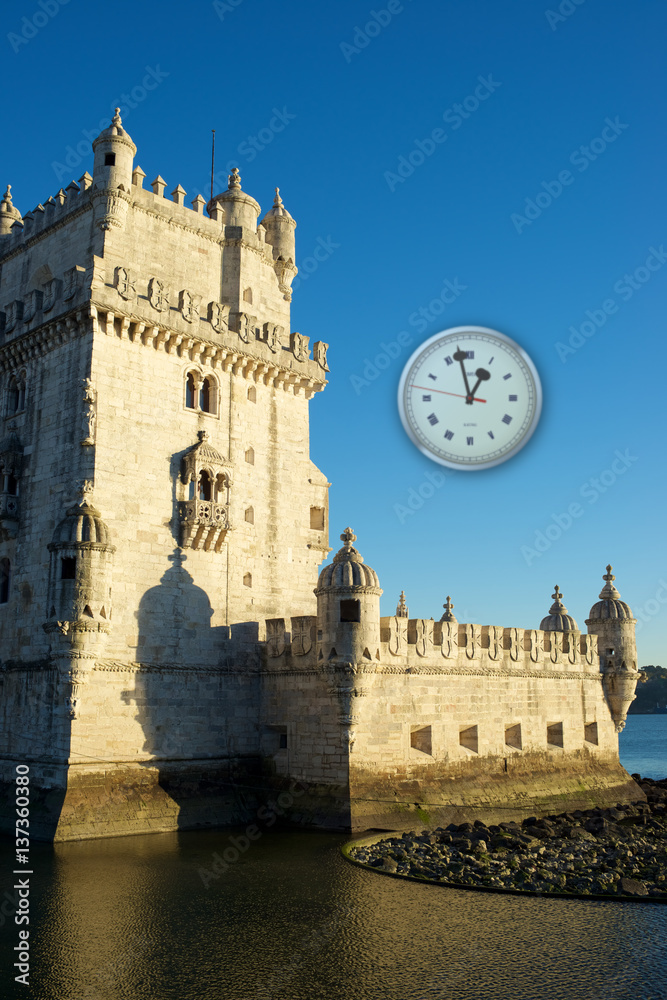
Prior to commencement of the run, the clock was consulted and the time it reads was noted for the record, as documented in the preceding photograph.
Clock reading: 12:57:47
